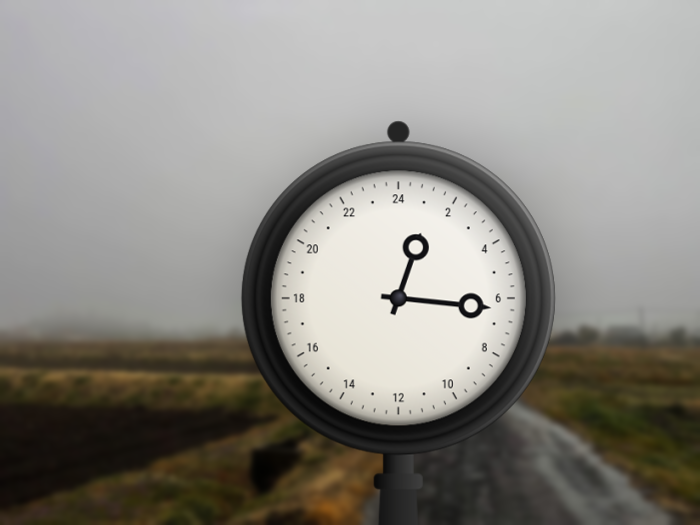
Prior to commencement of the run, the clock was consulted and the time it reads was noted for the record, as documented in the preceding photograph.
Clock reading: 1:16
